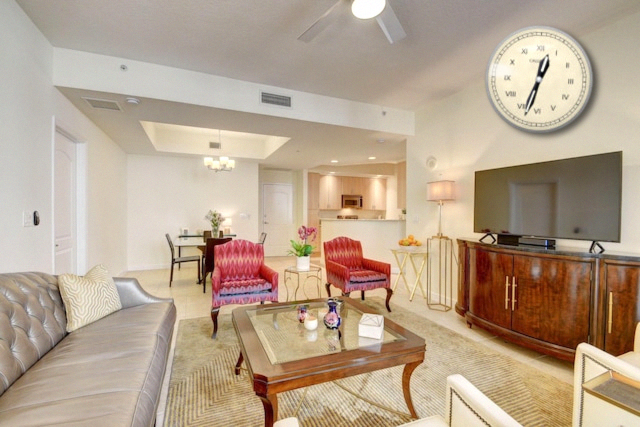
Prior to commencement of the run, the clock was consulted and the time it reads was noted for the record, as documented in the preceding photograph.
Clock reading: 12:33
